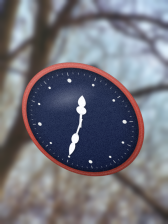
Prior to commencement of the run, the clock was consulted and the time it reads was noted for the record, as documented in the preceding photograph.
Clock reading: 12:35
